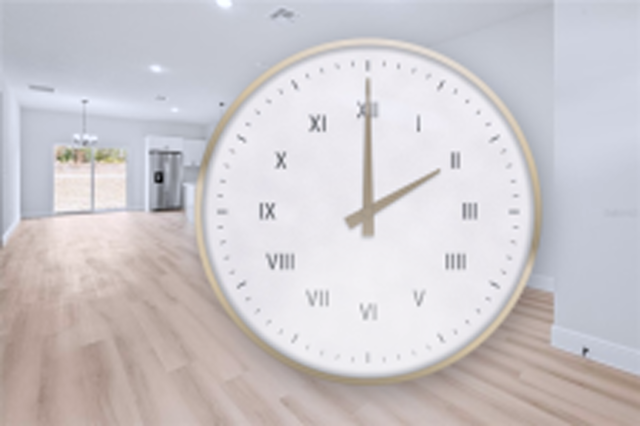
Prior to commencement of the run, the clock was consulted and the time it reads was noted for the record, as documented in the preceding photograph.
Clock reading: 2:00
